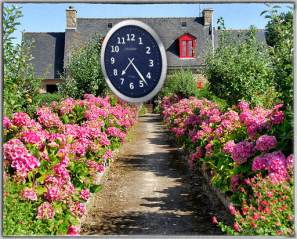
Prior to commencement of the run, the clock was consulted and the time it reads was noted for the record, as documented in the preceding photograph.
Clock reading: 7:23
